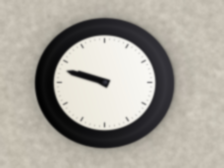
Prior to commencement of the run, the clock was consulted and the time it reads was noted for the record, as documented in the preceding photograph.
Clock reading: 9:48
